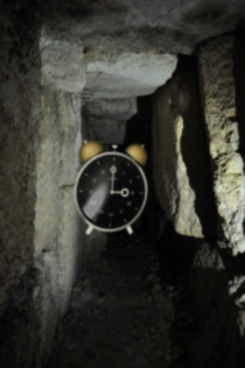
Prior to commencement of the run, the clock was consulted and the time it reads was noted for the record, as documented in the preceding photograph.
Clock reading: 3:00
